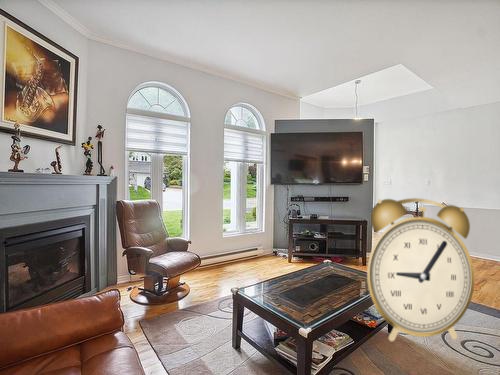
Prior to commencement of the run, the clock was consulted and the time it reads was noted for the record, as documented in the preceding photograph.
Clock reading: 9:06
